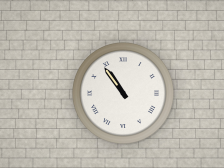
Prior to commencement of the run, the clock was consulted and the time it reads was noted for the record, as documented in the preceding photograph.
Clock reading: 10:54
